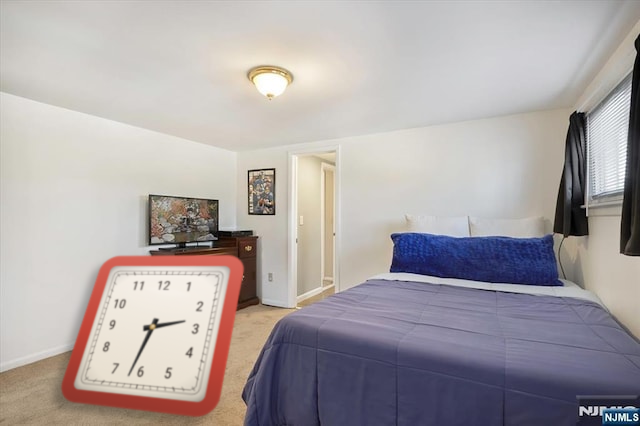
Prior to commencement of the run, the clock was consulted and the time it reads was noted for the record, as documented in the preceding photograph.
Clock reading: 2:32
